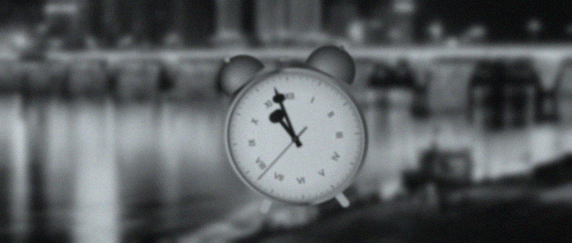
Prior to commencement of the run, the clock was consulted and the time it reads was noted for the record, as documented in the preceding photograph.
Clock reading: 10:57:38
